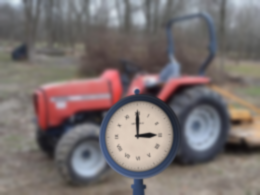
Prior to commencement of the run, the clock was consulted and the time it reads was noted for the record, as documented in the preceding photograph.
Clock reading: 3:00
